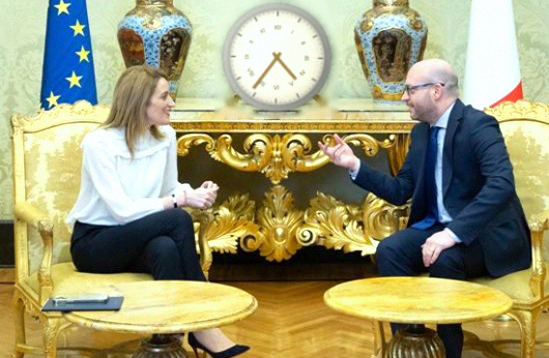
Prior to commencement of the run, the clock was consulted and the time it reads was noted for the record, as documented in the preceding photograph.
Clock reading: 4:36
